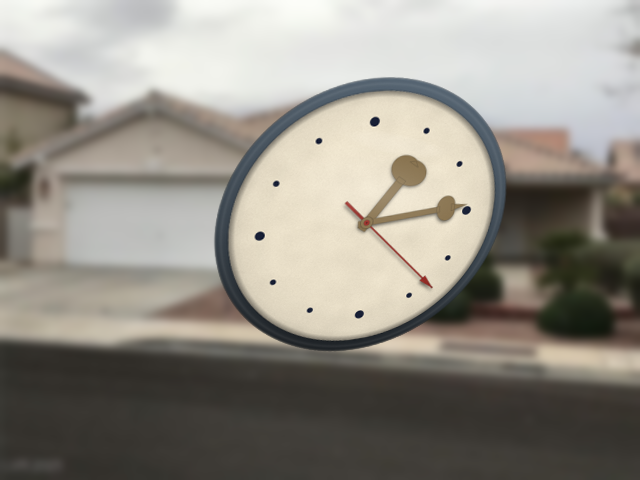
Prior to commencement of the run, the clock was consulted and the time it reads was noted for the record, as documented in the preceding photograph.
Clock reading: 1:14:23
